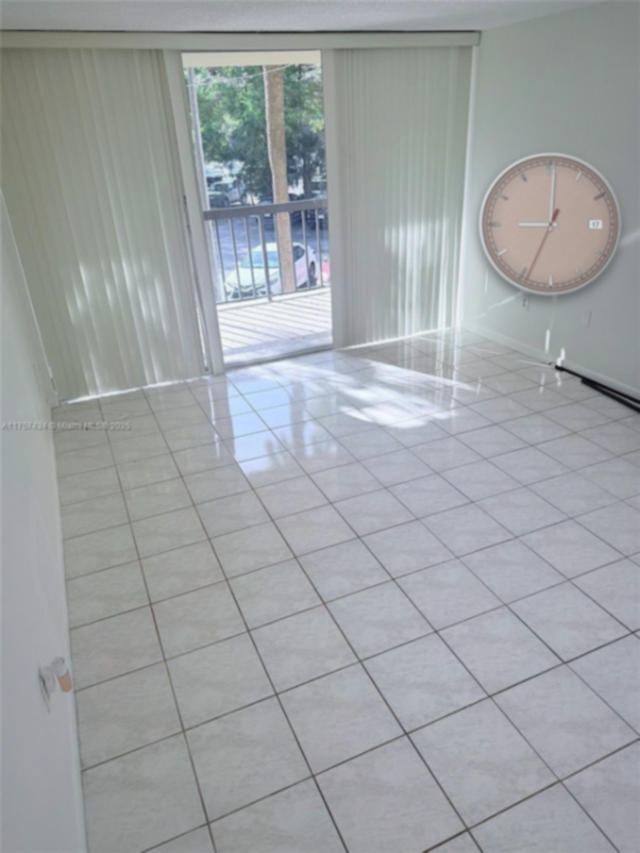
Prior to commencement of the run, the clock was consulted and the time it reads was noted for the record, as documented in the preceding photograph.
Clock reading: 9:00:34
